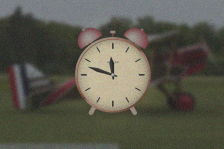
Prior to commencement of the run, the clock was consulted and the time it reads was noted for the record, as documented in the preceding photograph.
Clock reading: 11:48
